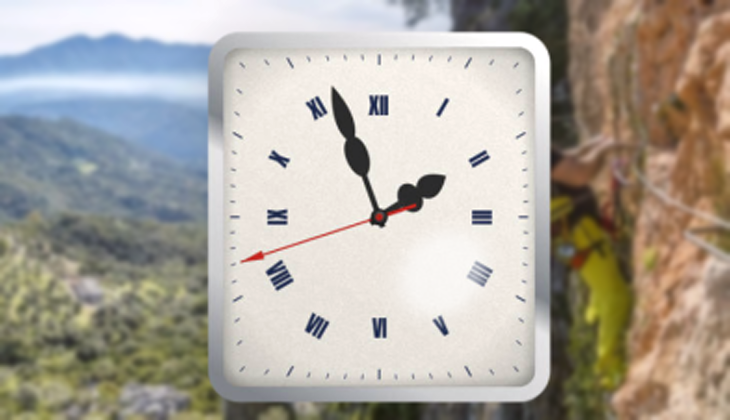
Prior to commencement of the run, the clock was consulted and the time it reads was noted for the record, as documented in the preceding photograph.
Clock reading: 1:56:42
